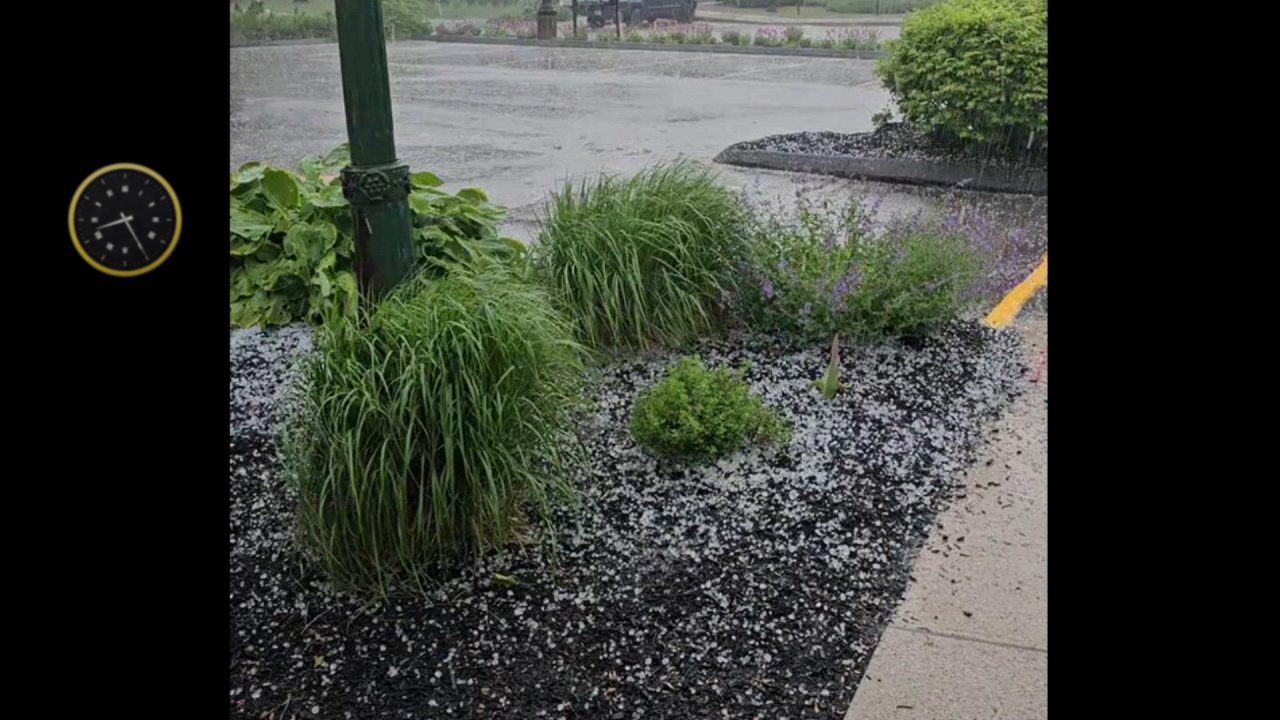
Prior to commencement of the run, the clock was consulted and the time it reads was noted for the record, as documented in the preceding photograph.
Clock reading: 8:25
